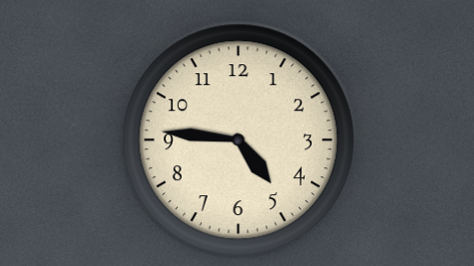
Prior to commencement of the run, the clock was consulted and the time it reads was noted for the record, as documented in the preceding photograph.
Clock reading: 4:46
